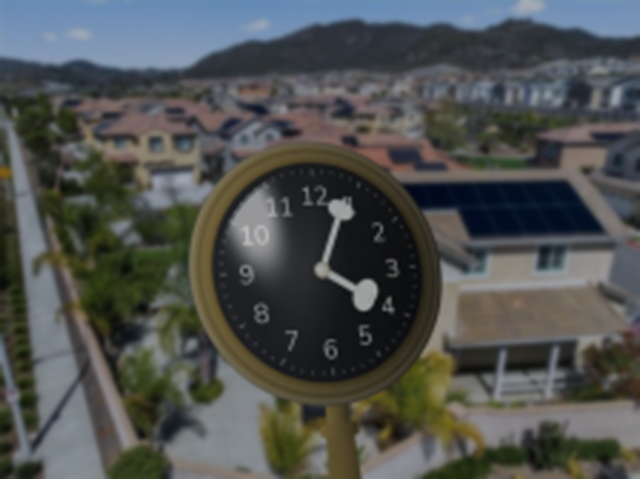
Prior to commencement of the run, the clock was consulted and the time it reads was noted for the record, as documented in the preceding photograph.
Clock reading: 4:04
